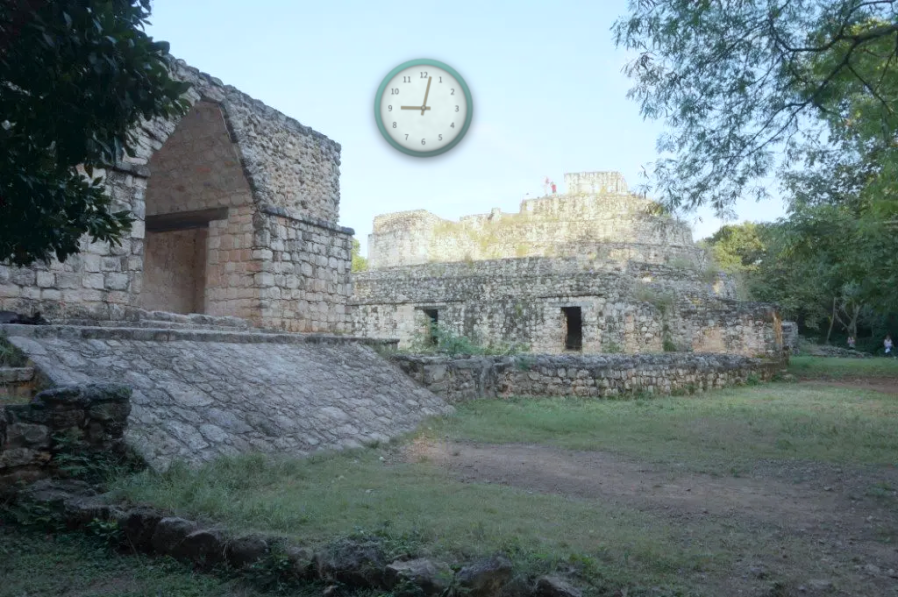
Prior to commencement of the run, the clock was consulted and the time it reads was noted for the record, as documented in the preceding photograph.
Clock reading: 9:02
